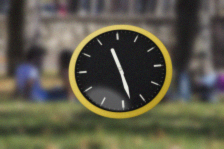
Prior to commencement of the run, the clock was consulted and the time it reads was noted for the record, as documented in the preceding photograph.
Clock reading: 11:28
